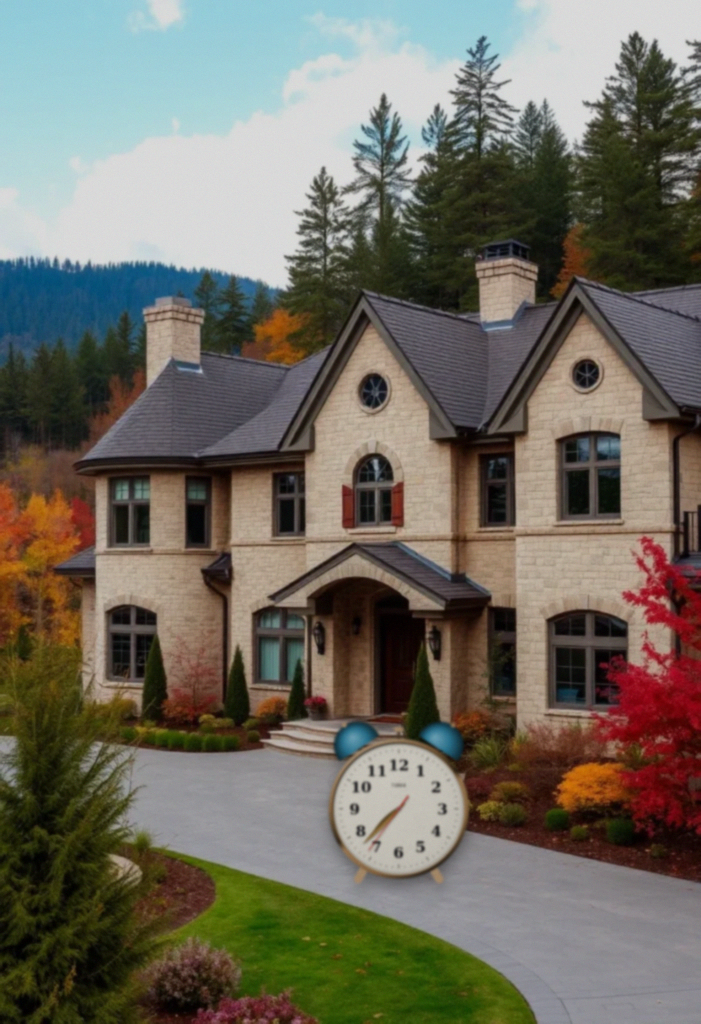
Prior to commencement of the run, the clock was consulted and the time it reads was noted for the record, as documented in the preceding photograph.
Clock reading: 7:37:36
